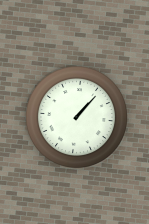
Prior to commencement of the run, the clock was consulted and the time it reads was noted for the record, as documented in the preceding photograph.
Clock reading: 1:06
